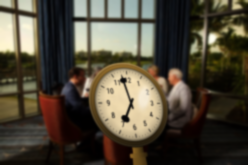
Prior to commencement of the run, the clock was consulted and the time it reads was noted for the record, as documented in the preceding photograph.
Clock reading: 6:58
